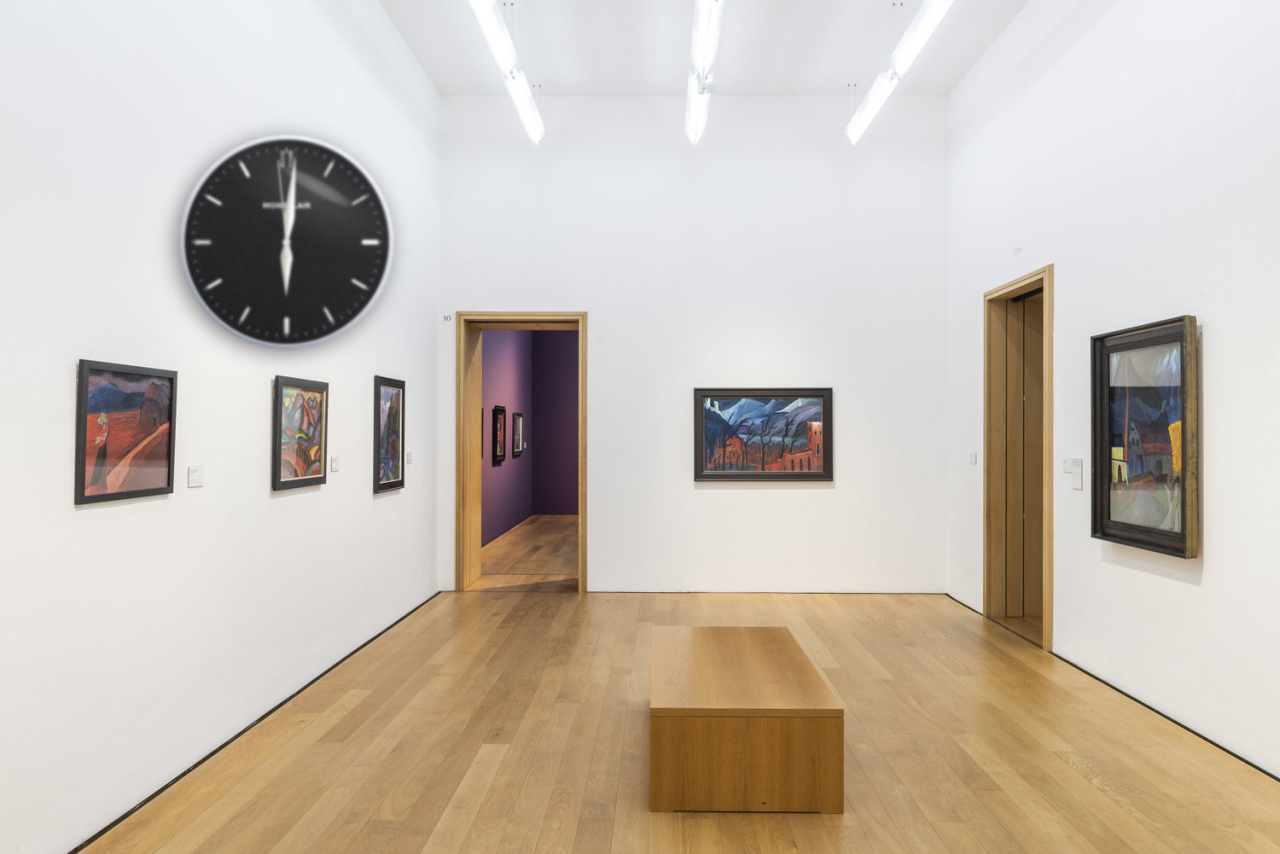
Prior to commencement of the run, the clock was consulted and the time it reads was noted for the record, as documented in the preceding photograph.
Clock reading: 6:00:59
